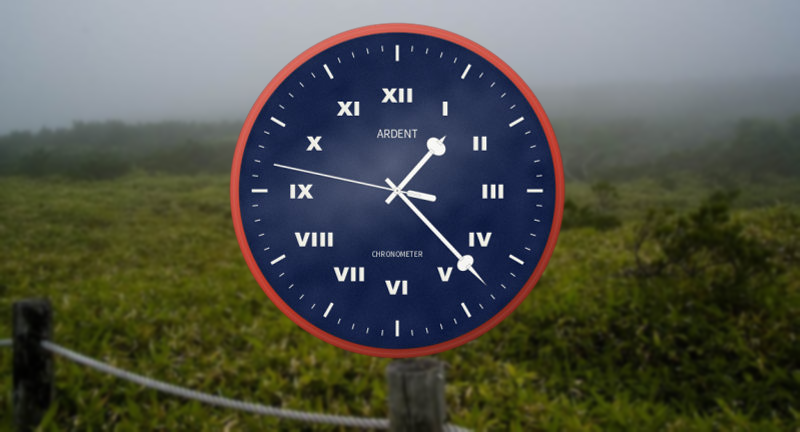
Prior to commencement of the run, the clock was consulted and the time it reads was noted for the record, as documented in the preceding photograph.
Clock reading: 1:22:47
